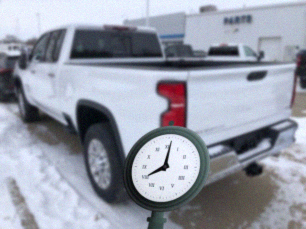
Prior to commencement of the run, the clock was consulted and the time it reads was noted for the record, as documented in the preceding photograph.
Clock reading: 8:01
